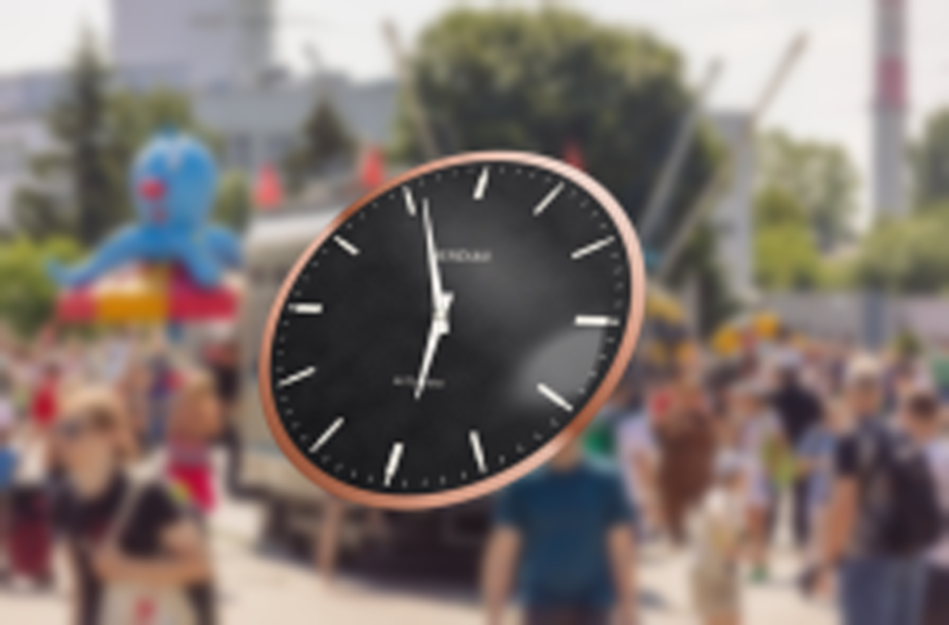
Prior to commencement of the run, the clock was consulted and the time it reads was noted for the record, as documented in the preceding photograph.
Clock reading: 5:56
